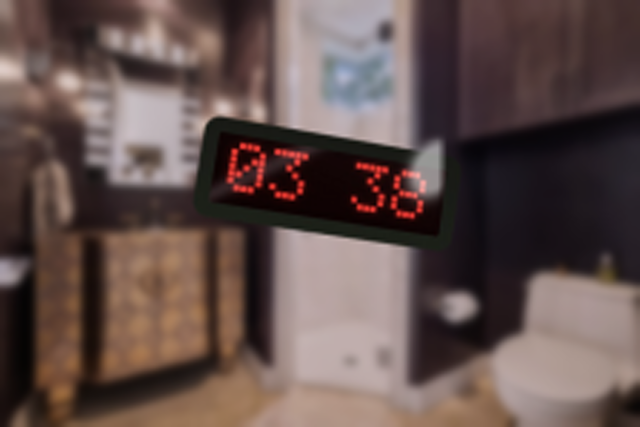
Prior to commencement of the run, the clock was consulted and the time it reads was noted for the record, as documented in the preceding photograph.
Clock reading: 3:38
